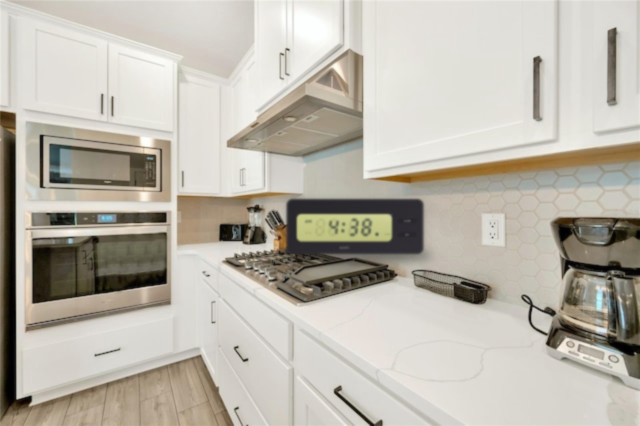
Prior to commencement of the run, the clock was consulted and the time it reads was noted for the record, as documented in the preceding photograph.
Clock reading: 4:38
